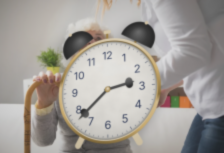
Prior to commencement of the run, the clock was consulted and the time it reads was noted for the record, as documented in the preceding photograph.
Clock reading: 2:38
